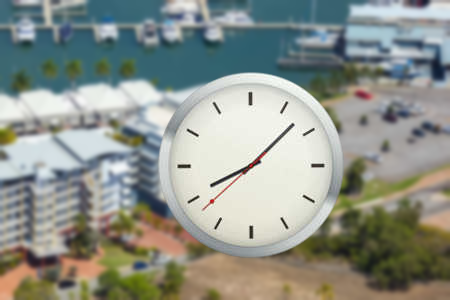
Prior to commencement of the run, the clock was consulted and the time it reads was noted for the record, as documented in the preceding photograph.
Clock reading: 8:07:38
